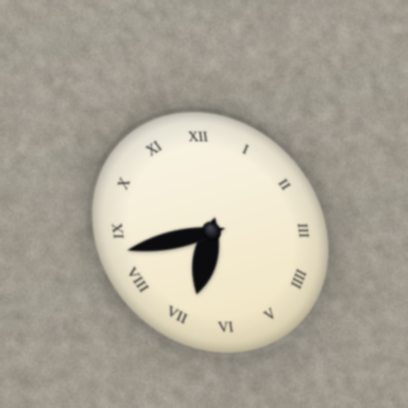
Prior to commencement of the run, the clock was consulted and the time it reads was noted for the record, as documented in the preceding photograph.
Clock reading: 6:43
